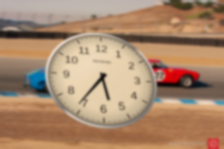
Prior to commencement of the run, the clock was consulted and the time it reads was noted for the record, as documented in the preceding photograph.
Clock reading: 5:36
